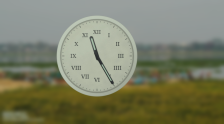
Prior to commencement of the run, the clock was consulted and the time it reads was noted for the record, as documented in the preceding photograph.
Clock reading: 11:25
